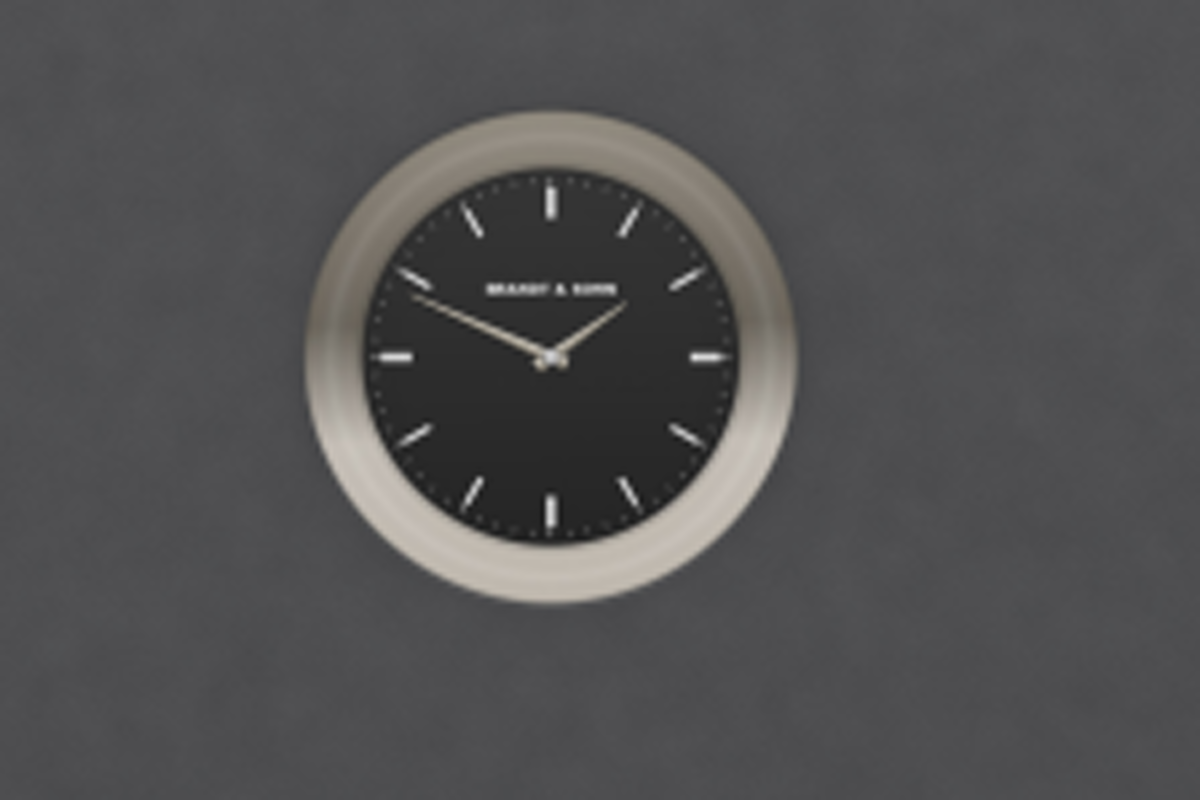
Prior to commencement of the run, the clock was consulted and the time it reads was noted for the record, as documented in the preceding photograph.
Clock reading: 1:49
